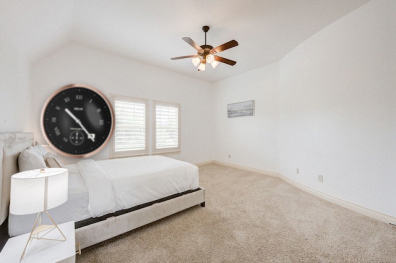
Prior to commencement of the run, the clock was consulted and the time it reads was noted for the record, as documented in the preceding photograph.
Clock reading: 10:23
